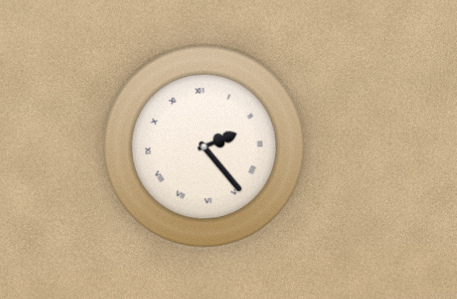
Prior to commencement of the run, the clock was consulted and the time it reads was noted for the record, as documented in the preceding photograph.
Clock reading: 2:24
